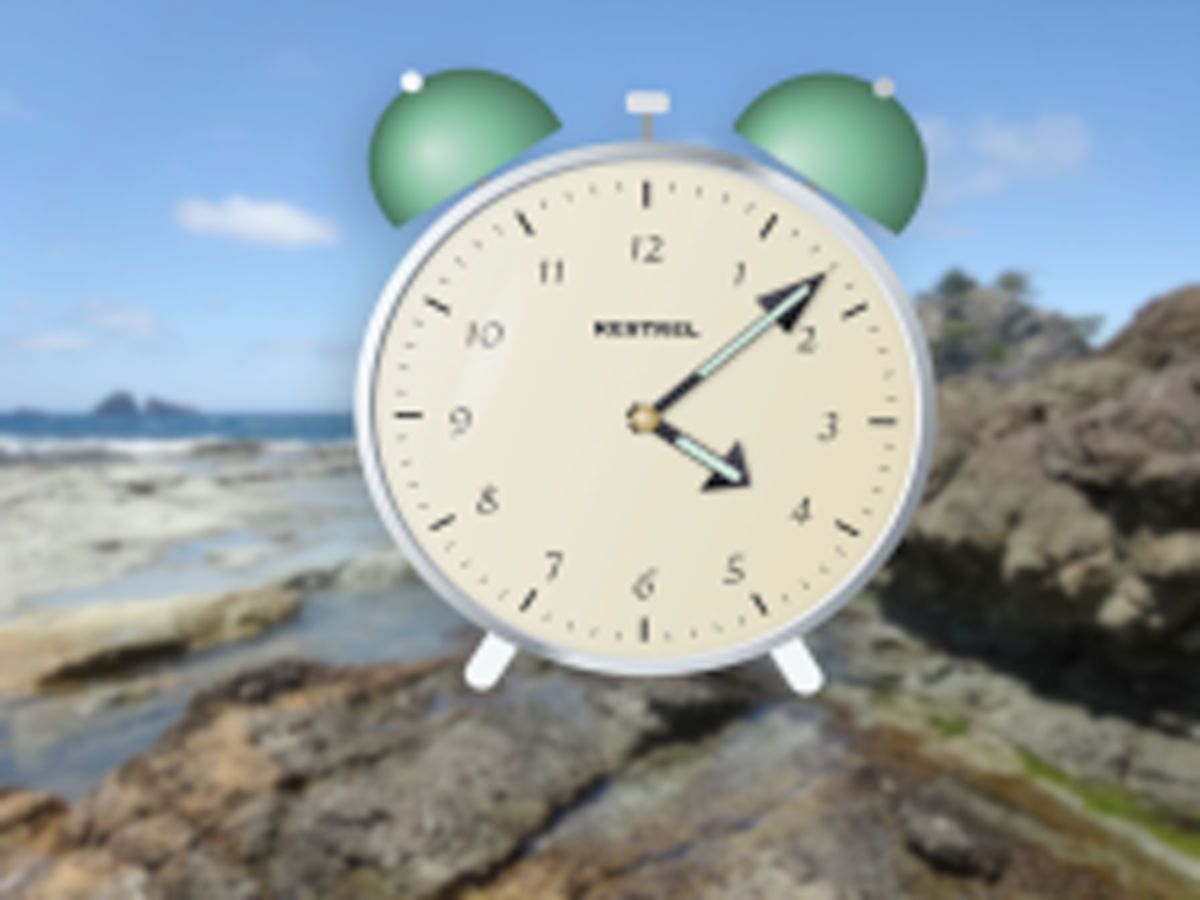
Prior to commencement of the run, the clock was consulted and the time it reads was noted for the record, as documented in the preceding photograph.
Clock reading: 4:08
